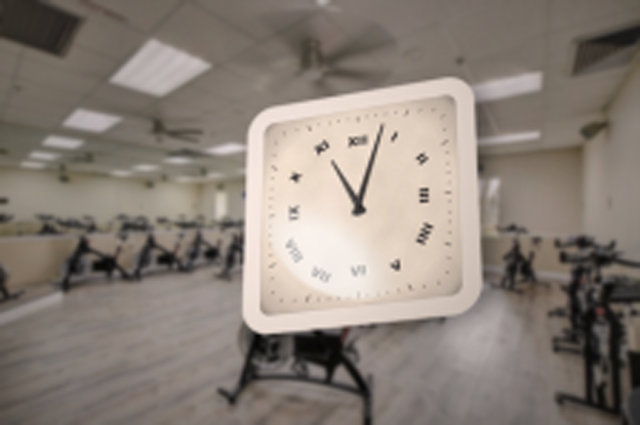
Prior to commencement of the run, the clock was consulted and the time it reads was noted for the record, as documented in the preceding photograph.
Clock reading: 11:03
